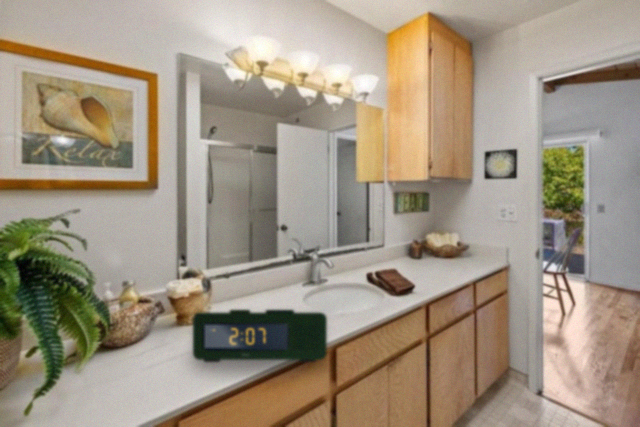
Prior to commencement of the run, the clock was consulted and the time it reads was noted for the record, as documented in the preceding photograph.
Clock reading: 2:07
